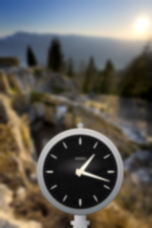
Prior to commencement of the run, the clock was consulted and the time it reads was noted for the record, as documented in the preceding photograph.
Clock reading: 1:18
